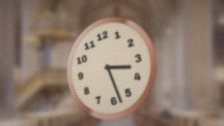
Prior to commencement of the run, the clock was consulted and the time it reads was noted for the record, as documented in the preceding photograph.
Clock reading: 3:28
